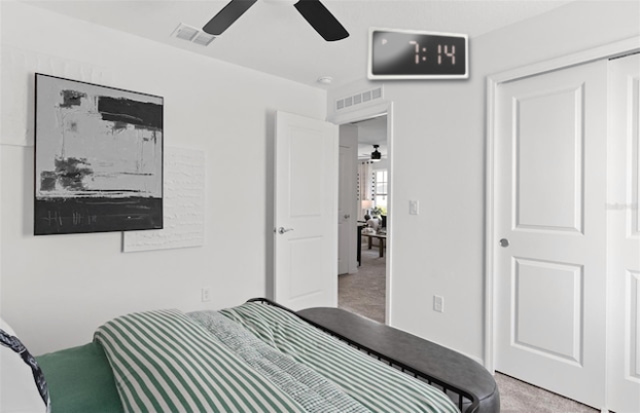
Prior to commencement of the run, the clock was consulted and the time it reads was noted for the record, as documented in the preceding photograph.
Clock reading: 7:14
